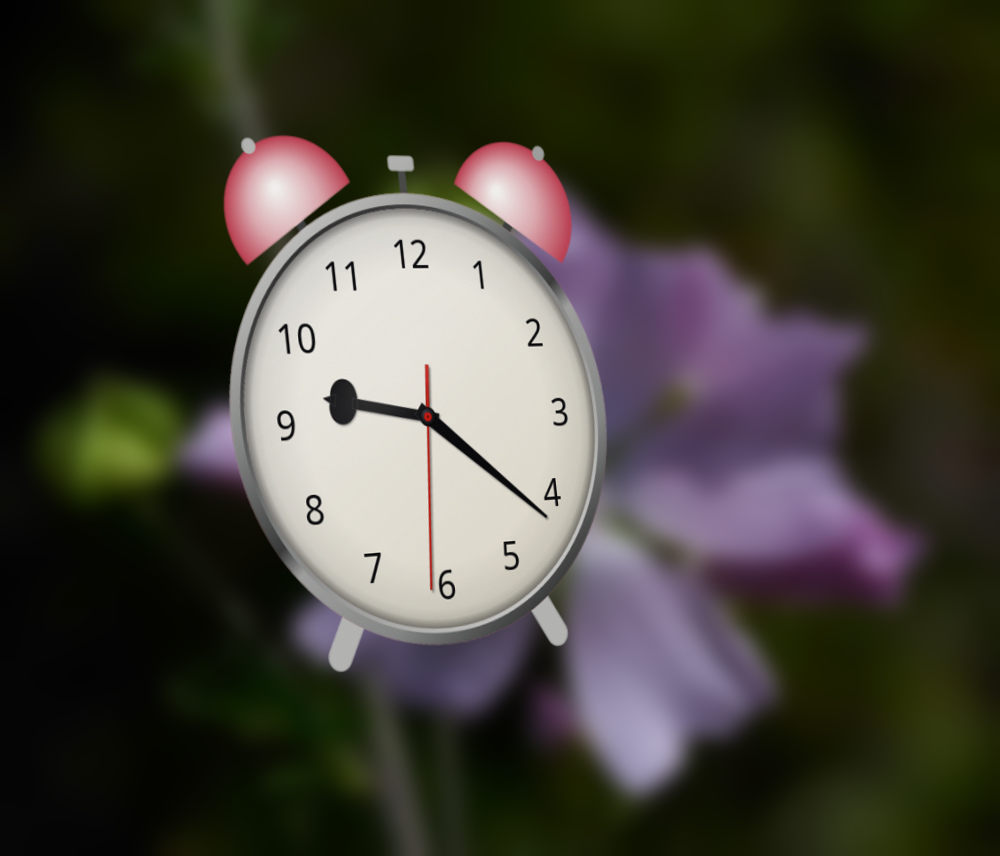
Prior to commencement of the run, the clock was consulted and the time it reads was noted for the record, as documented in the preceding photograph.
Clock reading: 9:21:31
